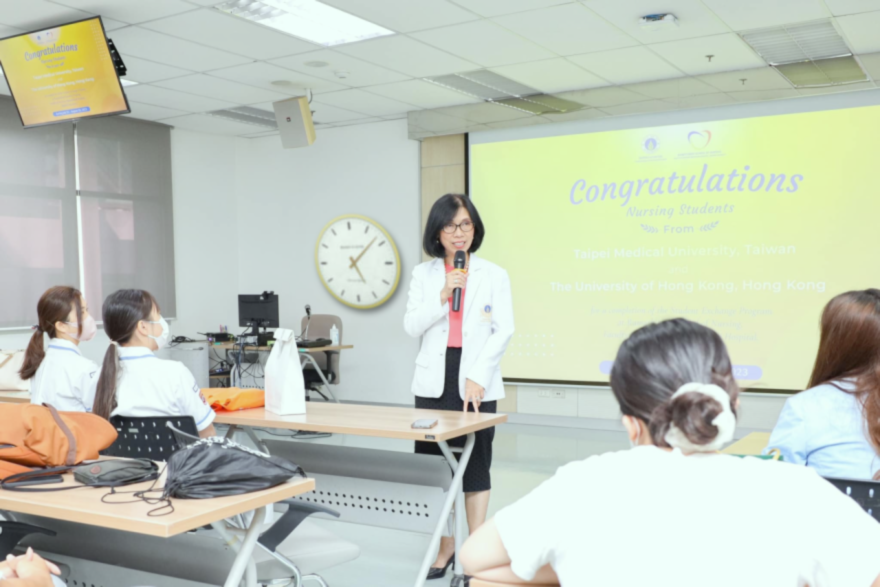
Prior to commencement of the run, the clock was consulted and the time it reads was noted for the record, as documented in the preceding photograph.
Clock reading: 5:08
